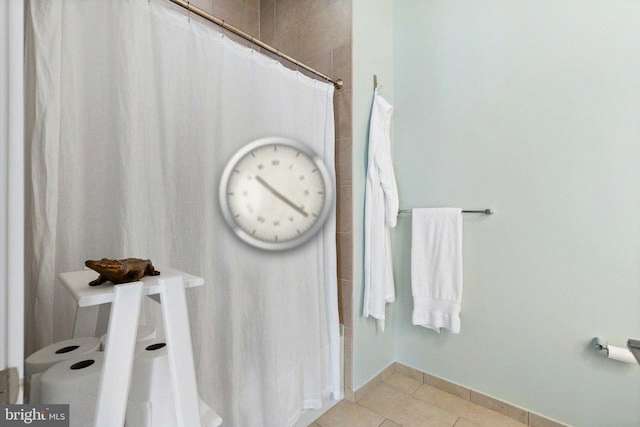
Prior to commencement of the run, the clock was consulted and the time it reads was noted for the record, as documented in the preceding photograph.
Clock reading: 10:21
